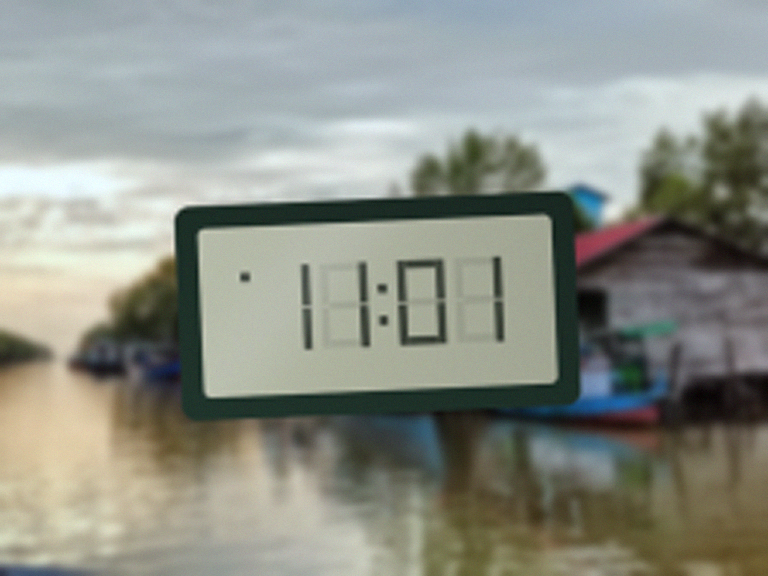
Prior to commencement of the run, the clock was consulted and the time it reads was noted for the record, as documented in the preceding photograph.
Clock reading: 11:01
